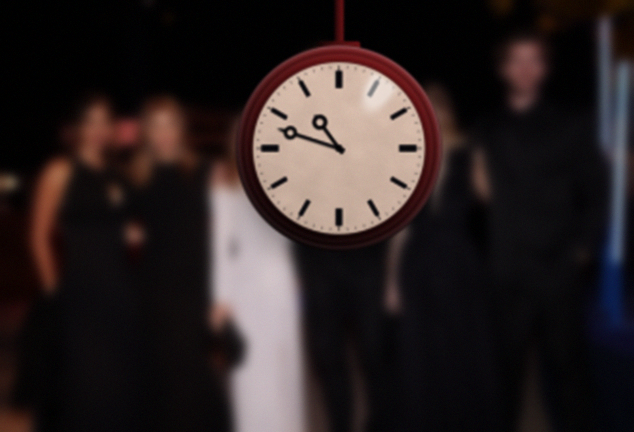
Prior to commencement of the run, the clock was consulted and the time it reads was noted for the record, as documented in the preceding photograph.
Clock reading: 10:48
